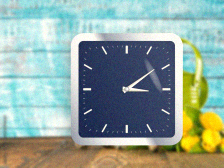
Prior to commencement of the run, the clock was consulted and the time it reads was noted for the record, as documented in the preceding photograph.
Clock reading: 3:09
